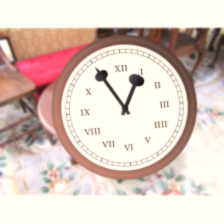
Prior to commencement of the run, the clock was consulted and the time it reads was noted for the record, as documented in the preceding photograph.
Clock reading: 12:55
